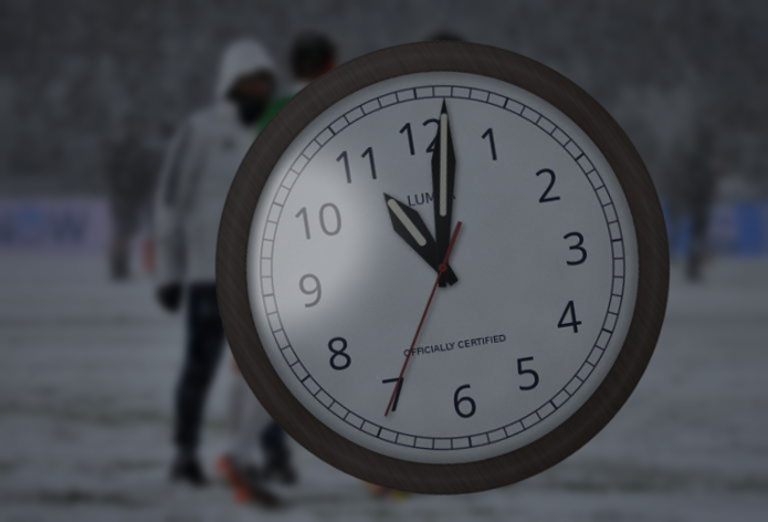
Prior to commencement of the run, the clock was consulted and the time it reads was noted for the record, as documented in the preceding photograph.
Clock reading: 11:01:35
